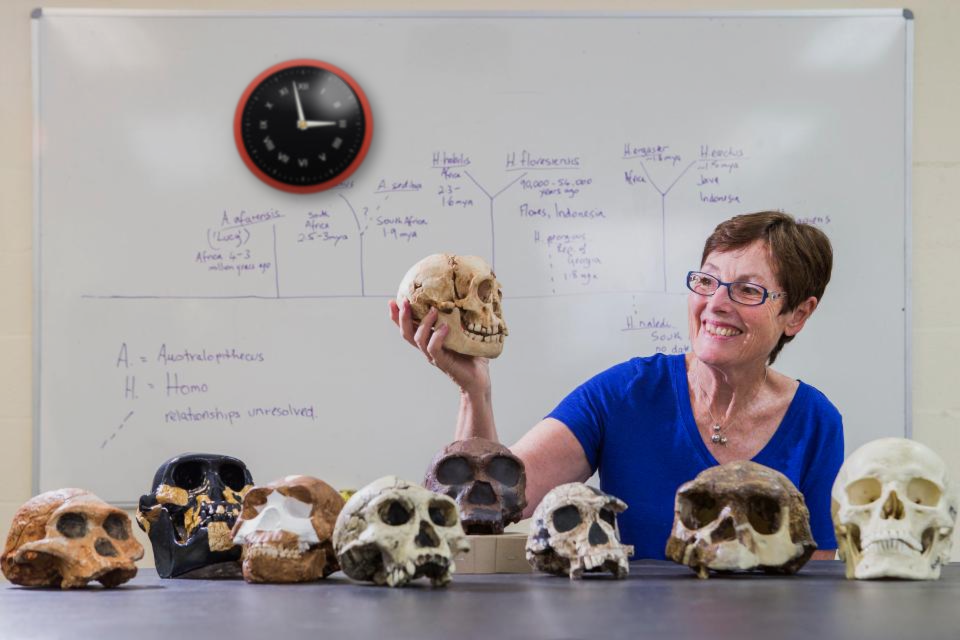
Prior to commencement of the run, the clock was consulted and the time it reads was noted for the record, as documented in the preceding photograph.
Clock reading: 2:58
